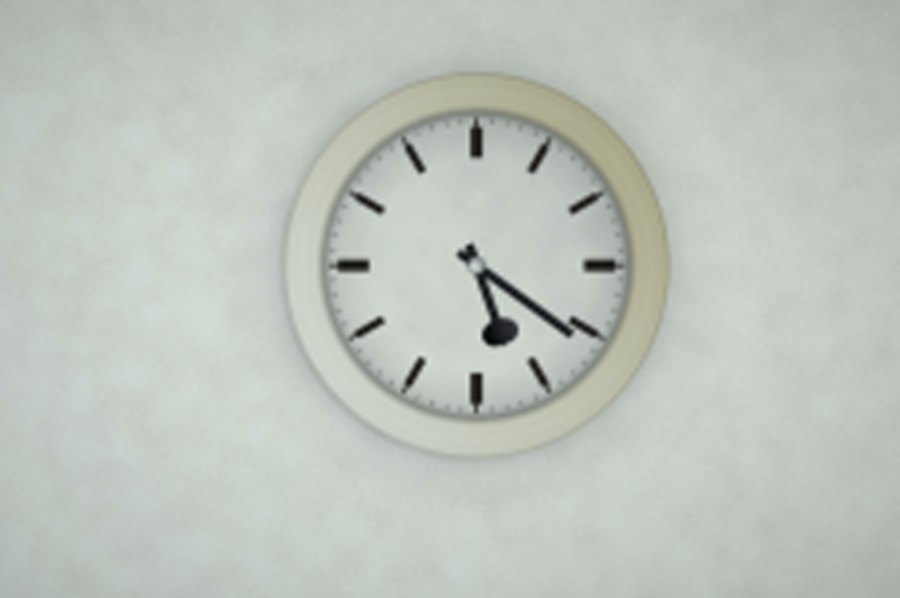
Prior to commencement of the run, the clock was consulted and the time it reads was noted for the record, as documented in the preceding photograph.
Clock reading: 5:21
